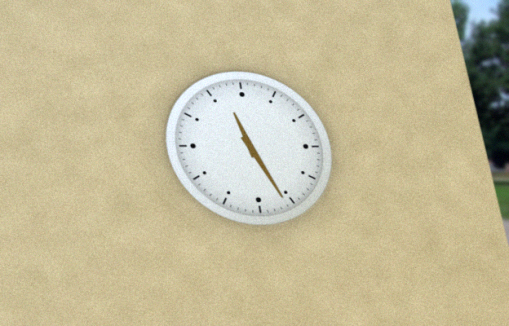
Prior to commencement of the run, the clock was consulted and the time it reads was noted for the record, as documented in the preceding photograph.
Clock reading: 11:26
